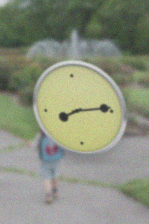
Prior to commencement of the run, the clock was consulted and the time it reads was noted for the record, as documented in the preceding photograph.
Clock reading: 8:14
